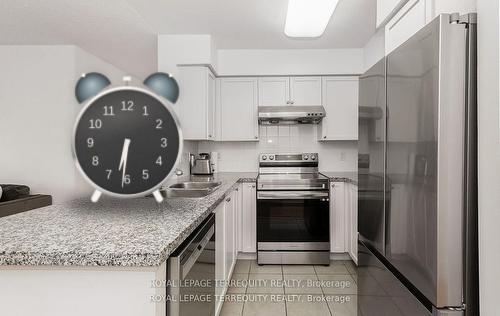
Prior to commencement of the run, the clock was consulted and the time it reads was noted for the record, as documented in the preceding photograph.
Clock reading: 6:31
